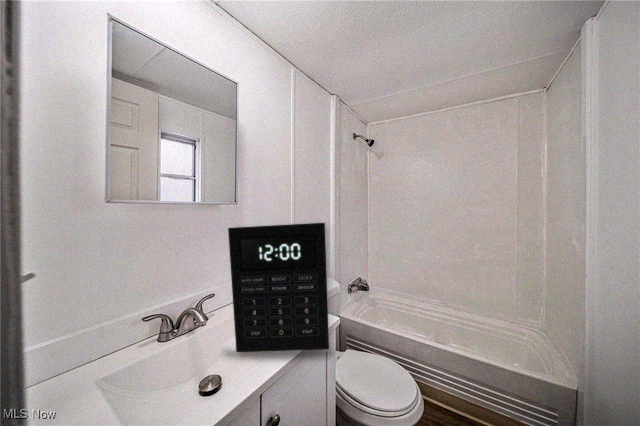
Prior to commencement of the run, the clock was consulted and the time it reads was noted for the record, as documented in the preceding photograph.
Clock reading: 12:00
